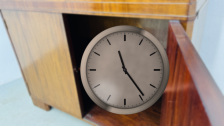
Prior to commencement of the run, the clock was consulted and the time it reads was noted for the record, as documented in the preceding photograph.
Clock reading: 11:24
